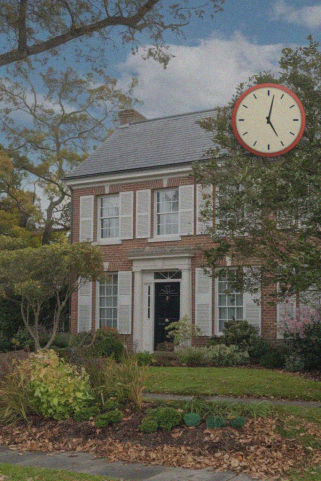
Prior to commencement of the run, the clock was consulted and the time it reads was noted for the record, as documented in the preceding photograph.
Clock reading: 5:02
